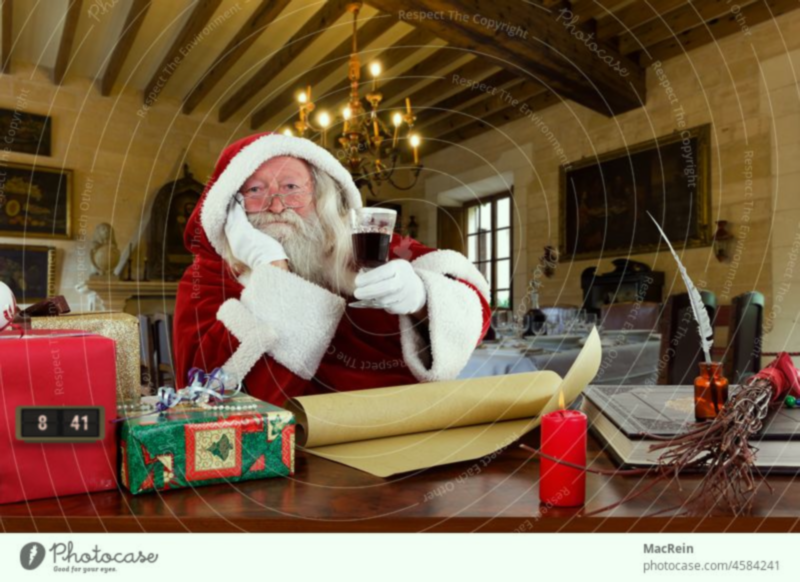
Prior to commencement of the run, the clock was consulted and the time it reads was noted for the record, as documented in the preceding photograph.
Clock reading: 8:41
